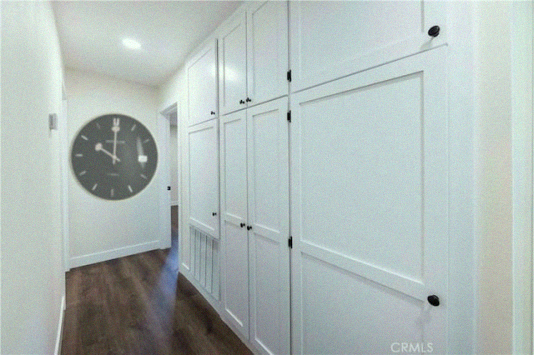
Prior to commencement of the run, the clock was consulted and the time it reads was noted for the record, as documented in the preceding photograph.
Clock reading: 10:00
